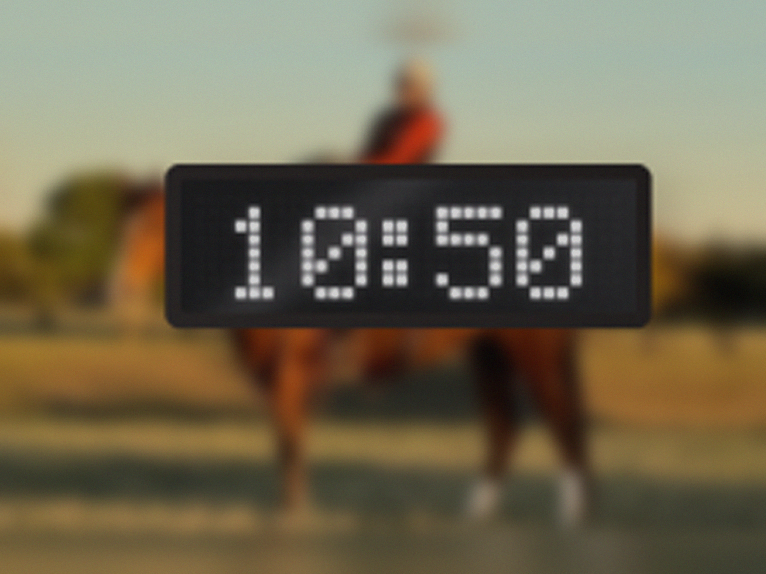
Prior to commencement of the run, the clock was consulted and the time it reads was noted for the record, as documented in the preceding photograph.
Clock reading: 10:50
